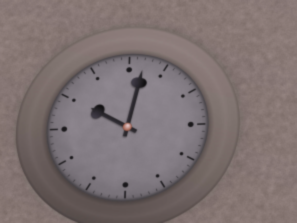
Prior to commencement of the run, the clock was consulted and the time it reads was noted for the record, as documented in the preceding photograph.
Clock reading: 10:02
